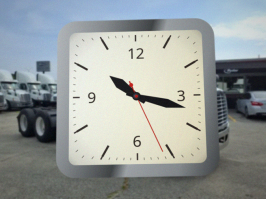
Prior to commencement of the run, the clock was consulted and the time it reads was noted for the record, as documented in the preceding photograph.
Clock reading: 10:17:26
